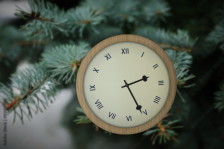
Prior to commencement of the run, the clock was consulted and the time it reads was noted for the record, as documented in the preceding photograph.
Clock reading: 2:26
